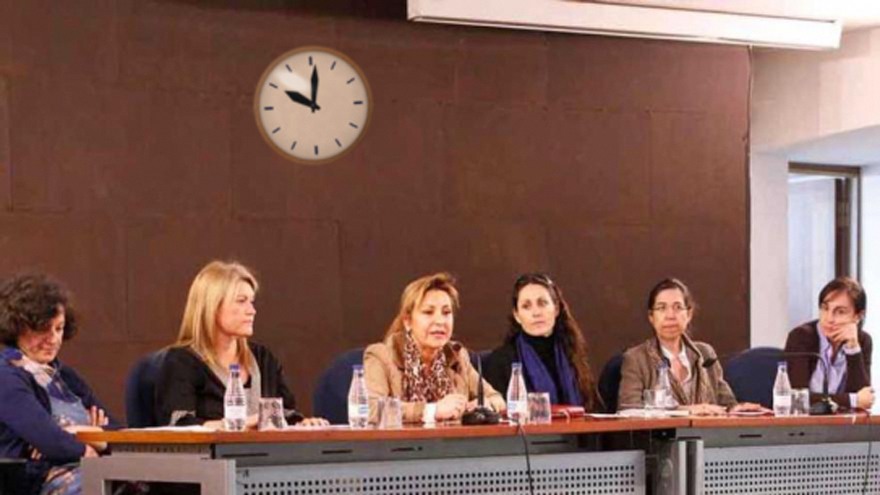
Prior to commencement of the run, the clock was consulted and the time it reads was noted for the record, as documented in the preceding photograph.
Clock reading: 10:01
